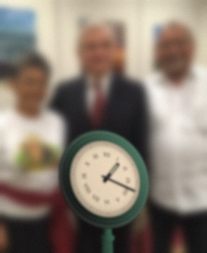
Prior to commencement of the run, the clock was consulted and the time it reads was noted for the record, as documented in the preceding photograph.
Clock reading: 1:18
